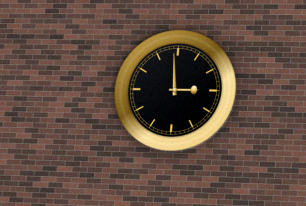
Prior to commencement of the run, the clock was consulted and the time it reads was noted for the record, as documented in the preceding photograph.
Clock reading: 2:59
